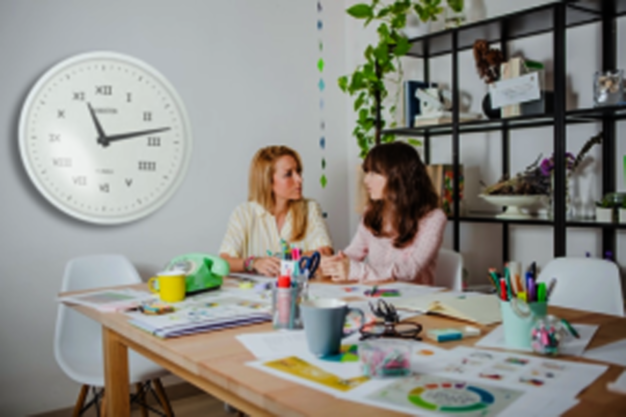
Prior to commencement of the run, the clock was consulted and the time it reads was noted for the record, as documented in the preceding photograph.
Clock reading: 11:13
